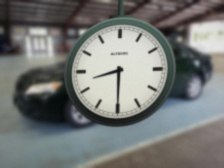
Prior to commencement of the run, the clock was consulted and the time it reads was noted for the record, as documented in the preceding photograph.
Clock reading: 8:30
